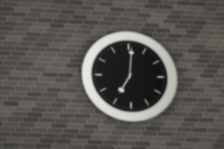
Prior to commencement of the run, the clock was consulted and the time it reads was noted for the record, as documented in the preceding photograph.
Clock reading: 7:01
